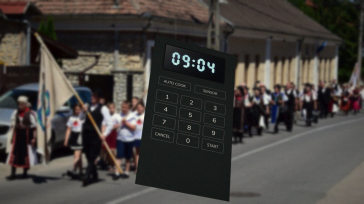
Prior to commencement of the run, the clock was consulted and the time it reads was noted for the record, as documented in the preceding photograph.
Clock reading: 9:04
